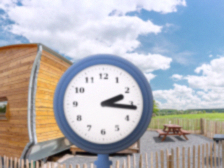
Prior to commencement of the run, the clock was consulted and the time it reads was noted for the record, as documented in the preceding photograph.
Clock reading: 2:16
